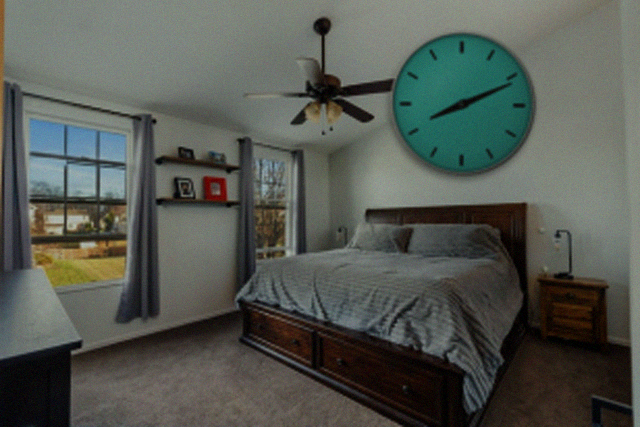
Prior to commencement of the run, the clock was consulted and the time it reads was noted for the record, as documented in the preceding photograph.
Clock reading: 8:11
